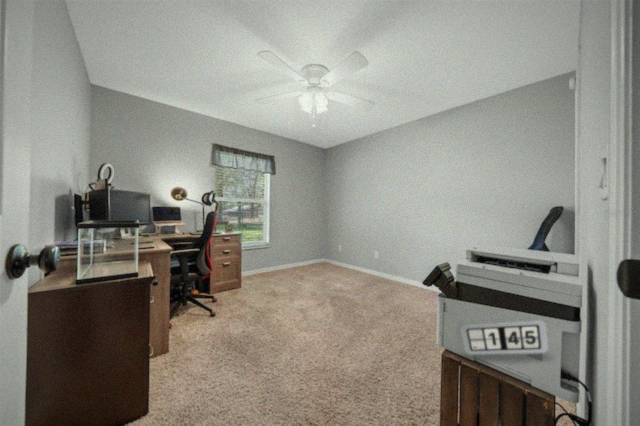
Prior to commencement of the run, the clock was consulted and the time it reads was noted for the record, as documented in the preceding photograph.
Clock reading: 1:45
